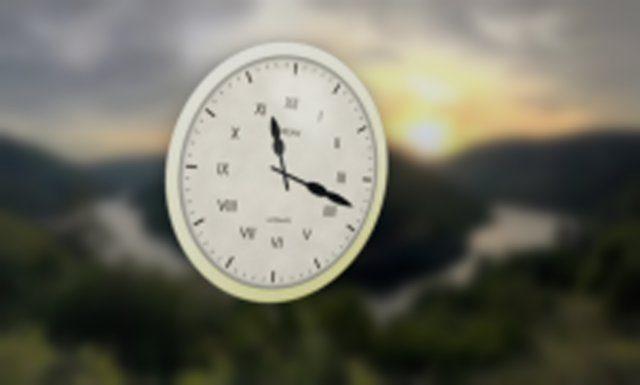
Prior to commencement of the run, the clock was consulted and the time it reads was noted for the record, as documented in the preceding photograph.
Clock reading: 11:18
